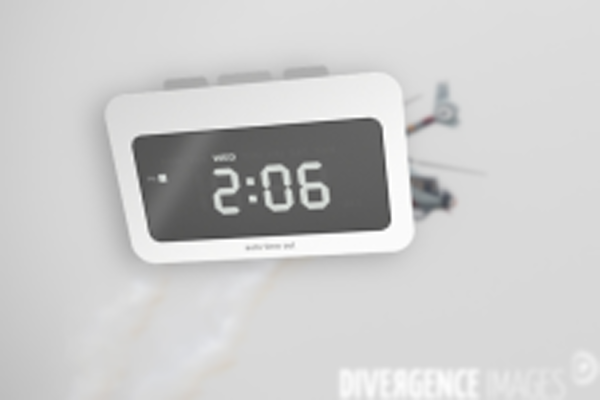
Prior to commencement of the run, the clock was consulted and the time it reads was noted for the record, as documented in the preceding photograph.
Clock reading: 2:06
